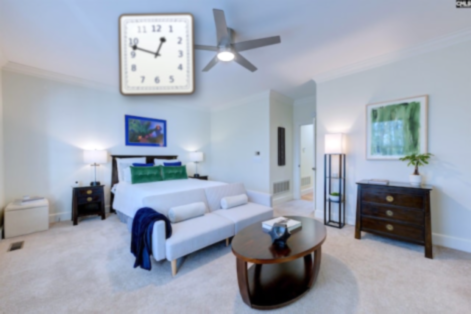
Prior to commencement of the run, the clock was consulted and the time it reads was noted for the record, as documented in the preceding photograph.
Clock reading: 12:48
